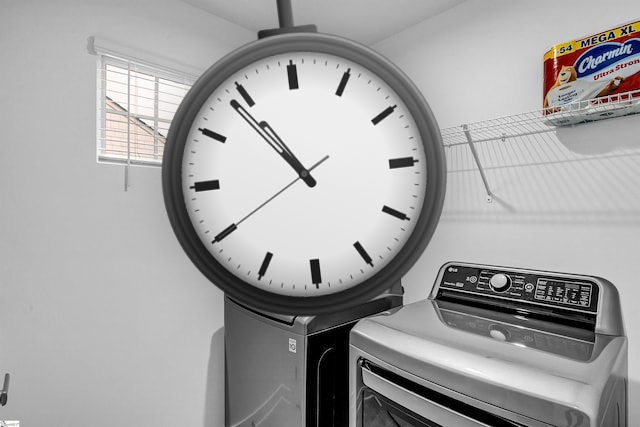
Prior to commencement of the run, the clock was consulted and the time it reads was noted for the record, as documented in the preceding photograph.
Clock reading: 10:53:40
